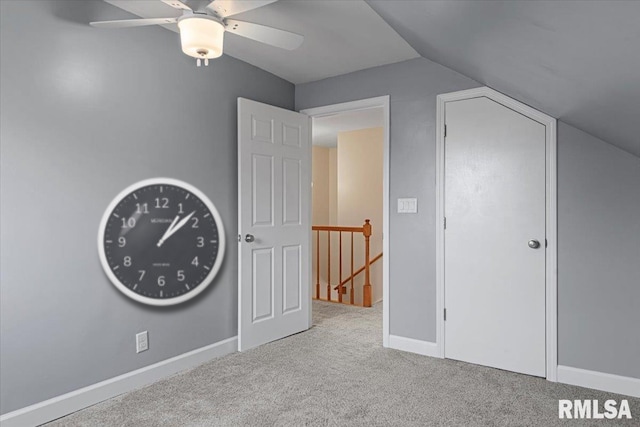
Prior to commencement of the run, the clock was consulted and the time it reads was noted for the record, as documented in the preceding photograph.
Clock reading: 1:08
